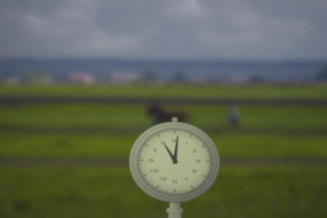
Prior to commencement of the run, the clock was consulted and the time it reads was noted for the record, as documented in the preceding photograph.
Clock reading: 11:01
